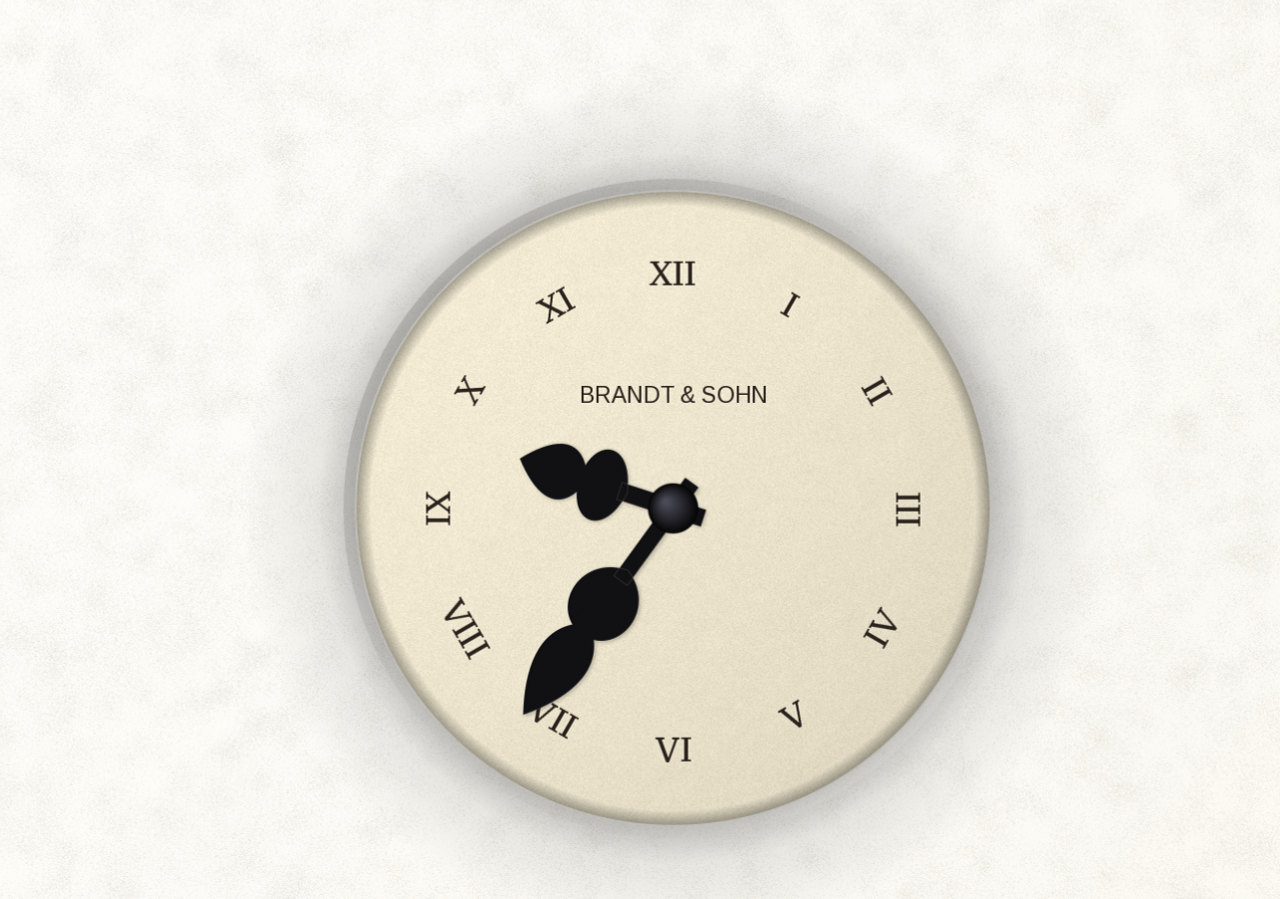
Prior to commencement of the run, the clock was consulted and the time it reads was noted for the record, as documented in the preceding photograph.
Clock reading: 9:36
